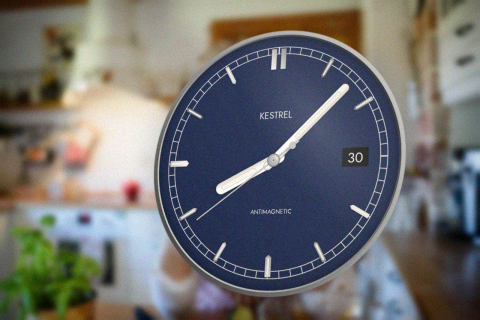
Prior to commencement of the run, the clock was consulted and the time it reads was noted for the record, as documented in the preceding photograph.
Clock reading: 8:07:39
